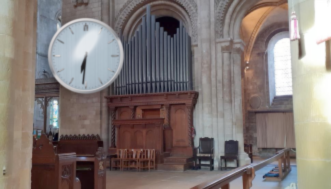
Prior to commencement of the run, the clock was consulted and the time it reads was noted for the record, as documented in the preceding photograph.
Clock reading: 6:31
